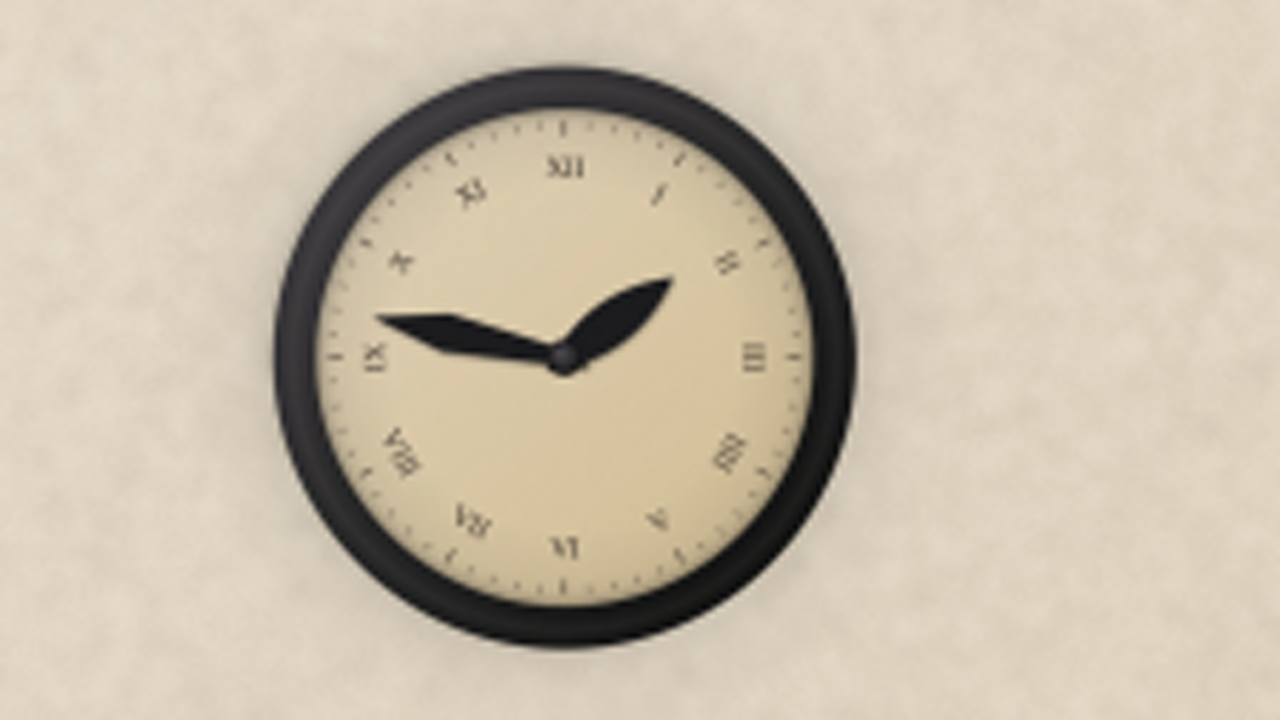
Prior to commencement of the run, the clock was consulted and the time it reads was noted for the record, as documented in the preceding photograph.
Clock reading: 1:47
